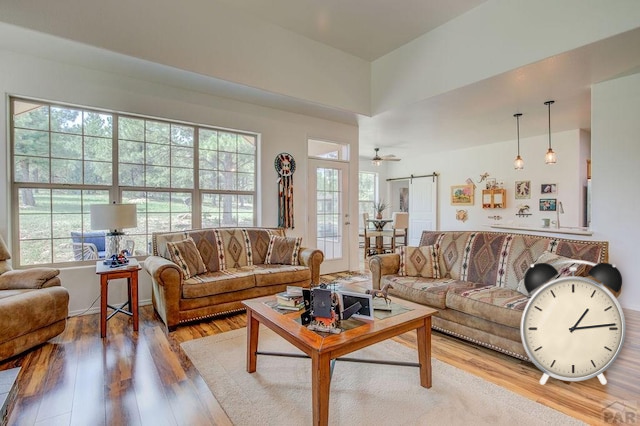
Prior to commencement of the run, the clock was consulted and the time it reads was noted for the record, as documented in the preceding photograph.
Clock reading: 1:14
